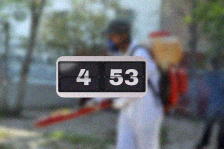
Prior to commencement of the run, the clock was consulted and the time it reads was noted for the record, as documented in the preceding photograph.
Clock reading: 4:53
